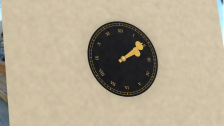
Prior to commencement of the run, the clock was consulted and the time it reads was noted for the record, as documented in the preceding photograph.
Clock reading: 2:09
